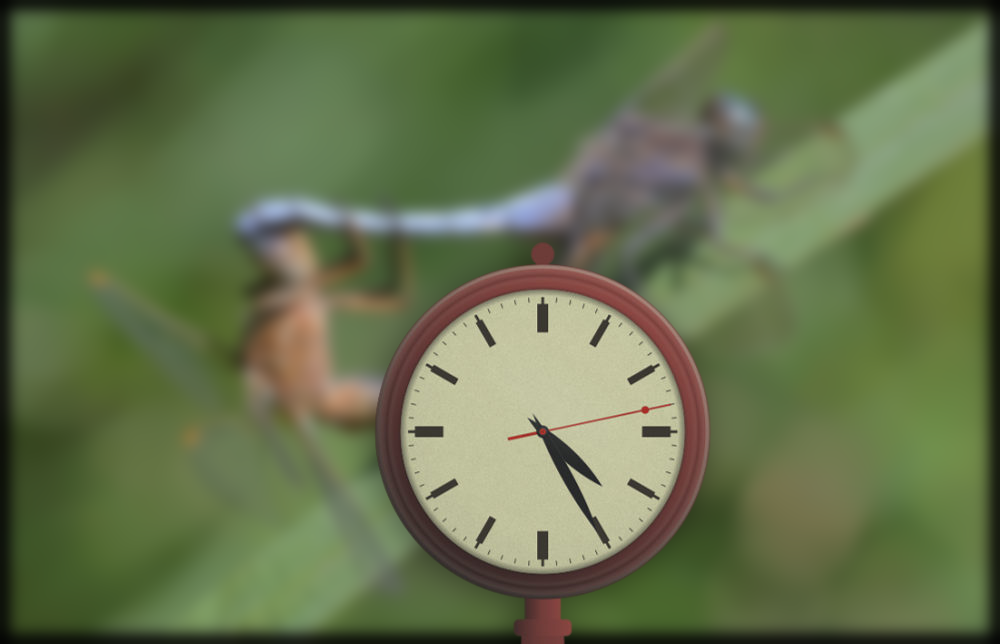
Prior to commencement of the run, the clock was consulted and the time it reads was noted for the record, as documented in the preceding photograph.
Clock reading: 4:25:13
